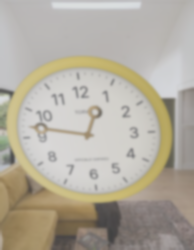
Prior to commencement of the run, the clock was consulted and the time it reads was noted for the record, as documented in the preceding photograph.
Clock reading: 12:47
